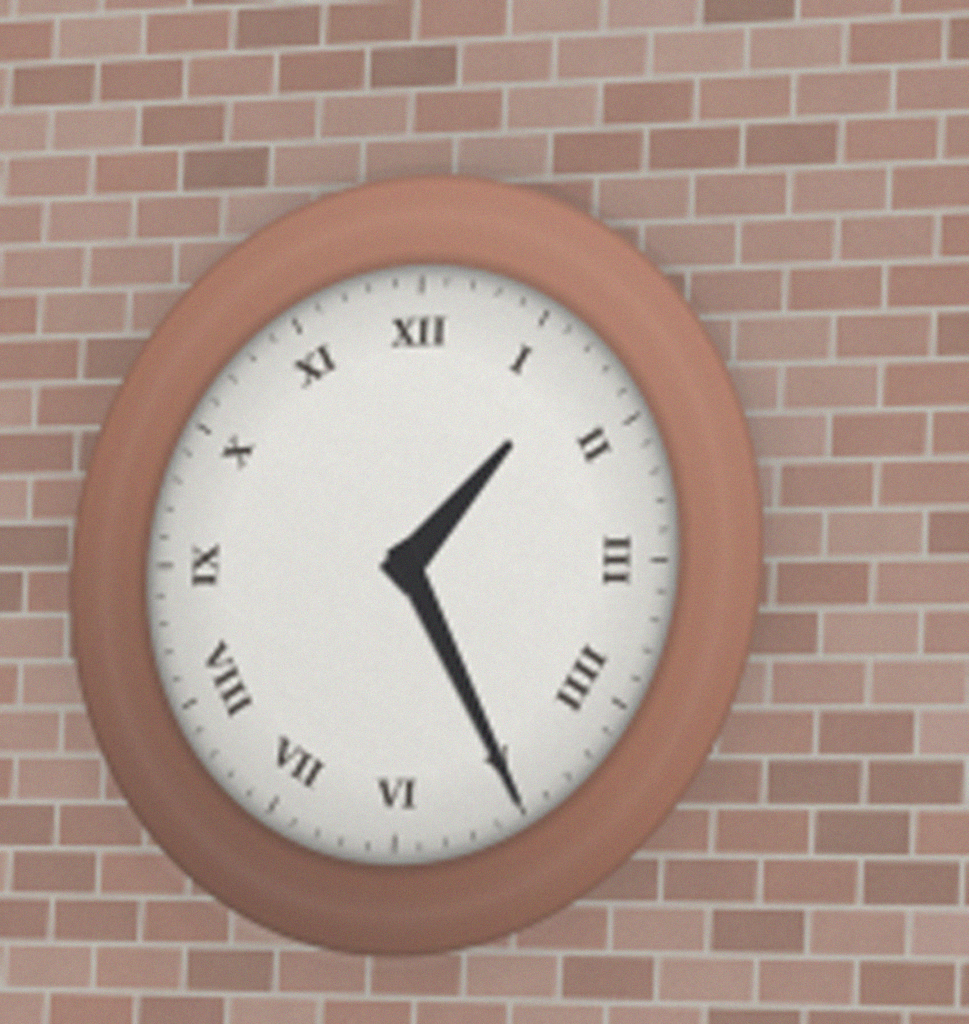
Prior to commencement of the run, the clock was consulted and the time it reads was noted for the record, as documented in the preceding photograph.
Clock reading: 1:25
